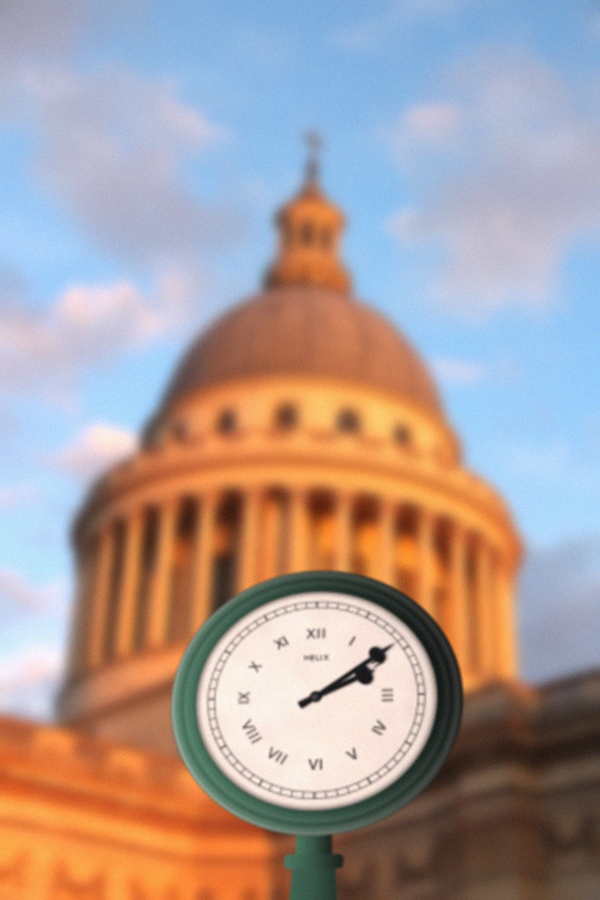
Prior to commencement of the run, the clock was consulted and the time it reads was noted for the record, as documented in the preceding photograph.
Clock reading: 2:09
